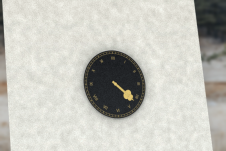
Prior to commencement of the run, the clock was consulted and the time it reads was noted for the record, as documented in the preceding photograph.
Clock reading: 4:22
